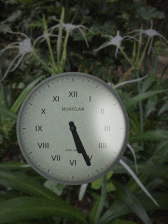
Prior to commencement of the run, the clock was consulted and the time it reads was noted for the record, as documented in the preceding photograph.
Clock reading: 5:26
